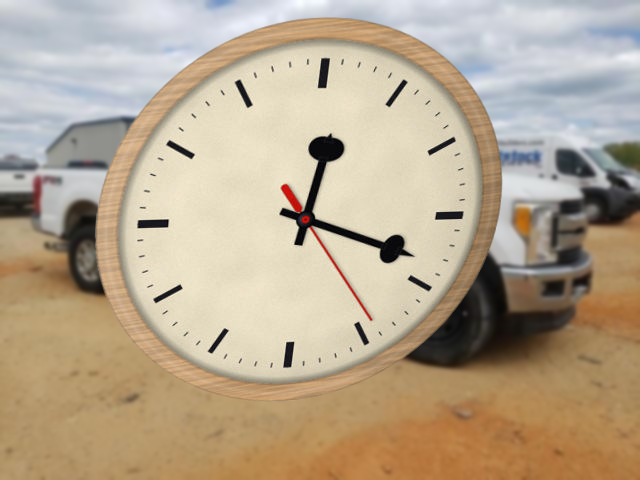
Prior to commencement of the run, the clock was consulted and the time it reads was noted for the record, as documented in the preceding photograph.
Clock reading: 12:18:24
